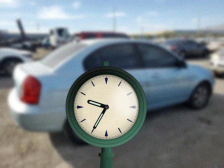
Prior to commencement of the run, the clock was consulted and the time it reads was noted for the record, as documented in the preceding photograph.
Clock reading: 9:35
